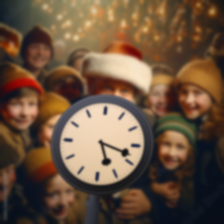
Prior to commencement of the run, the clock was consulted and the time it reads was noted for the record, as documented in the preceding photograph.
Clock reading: 5:18
